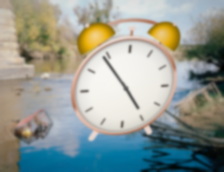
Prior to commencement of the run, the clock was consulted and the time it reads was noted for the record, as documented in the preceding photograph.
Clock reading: 4:54
